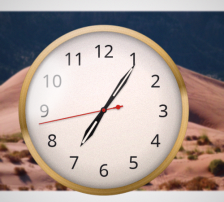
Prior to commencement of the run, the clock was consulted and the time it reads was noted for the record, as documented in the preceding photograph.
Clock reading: 7:05:43
